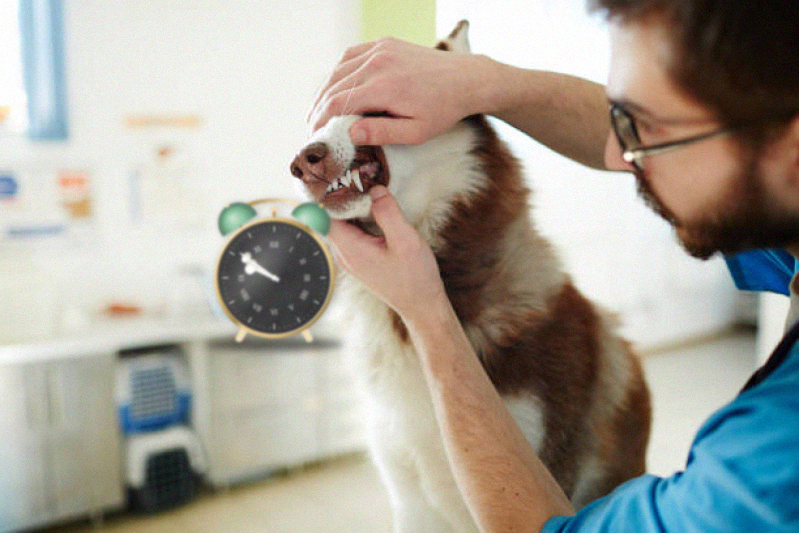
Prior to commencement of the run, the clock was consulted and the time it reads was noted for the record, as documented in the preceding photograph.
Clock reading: 9:51
